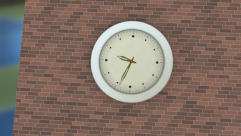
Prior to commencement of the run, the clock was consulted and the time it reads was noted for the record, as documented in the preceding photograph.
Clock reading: 9:34
